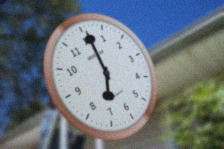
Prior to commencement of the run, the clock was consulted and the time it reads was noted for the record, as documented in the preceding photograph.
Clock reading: 7:01
